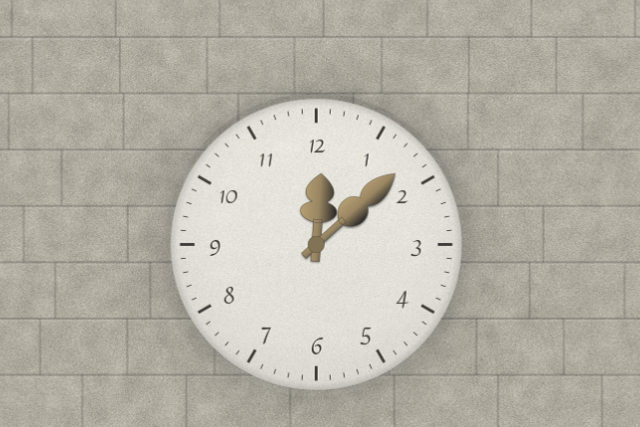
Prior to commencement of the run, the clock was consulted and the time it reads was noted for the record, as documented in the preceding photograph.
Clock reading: 12:08
